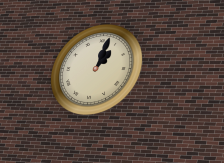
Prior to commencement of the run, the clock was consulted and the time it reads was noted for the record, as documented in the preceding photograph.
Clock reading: 1:02
